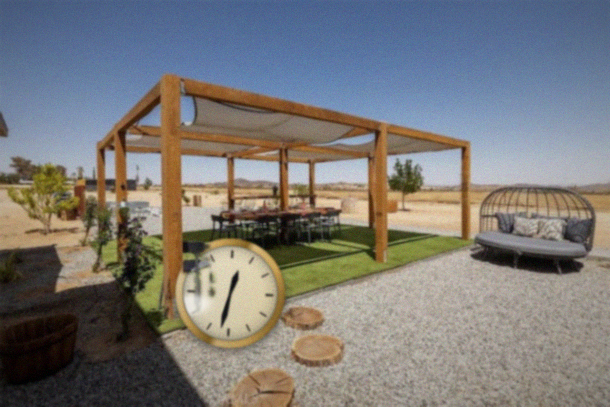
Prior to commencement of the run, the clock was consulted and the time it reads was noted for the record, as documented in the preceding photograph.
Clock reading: 12:32
